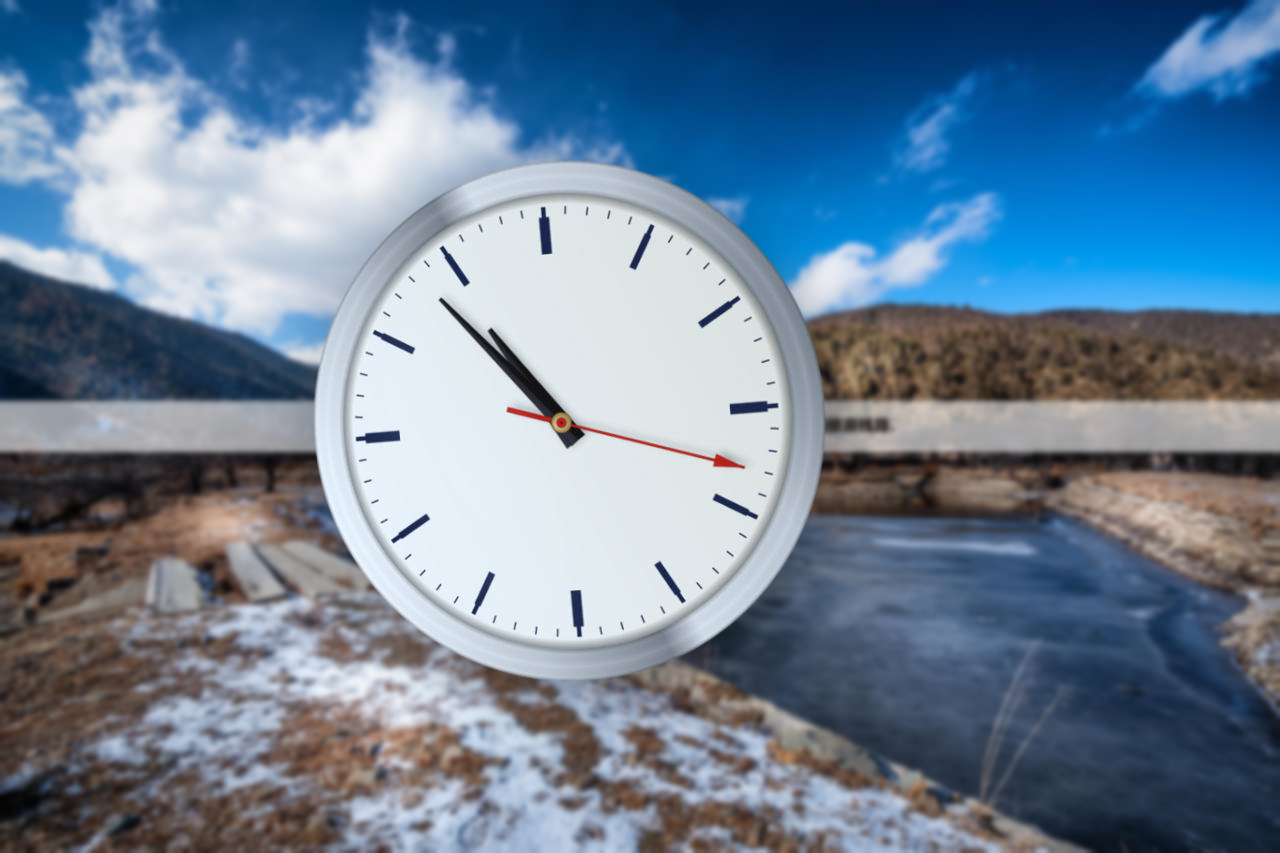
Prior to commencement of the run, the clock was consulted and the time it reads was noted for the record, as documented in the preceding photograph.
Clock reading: 10:53:18
